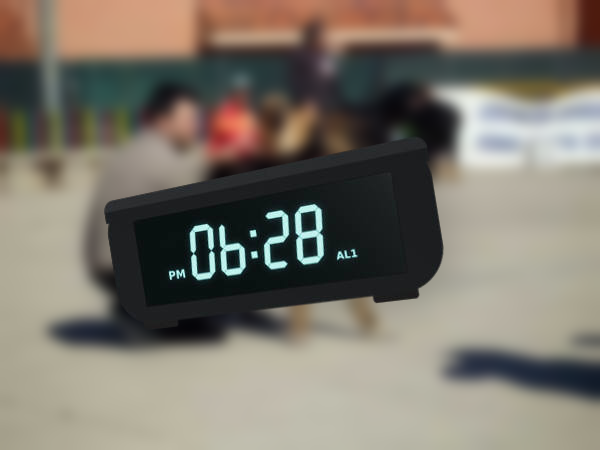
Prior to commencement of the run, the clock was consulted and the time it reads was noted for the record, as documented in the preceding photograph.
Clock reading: 6:28
